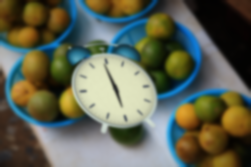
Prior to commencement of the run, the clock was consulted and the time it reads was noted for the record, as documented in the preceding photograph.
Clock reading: 5:59
